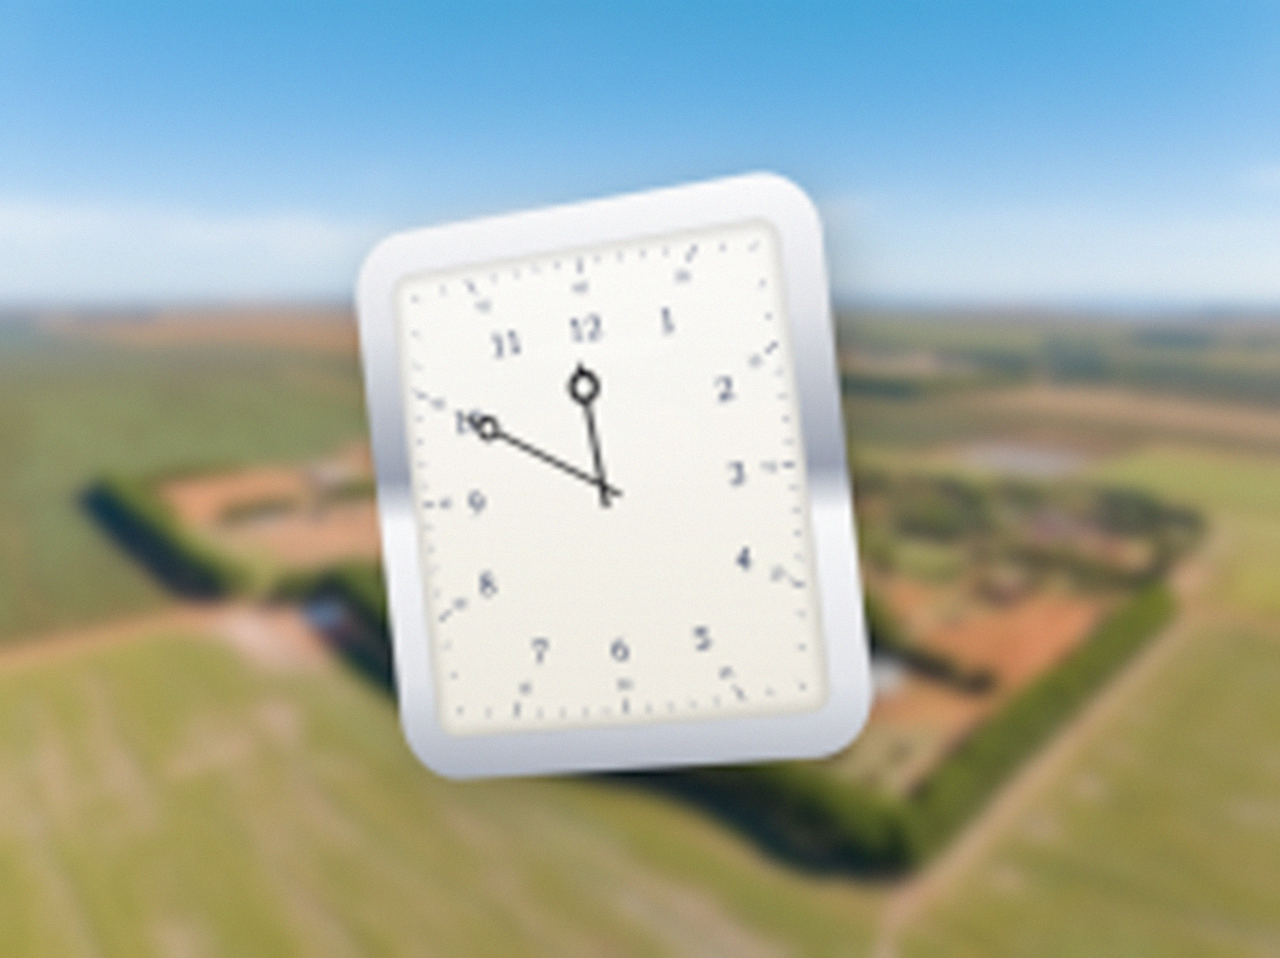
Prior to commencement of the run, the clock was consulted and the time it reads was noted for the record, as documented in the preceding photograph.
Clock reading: 11:50
